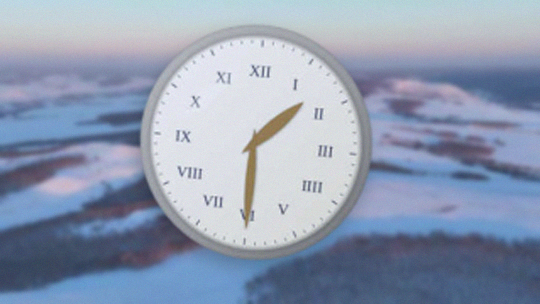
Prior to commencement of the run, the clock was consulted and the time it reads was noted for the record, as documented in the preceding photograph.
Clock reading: 1:30
